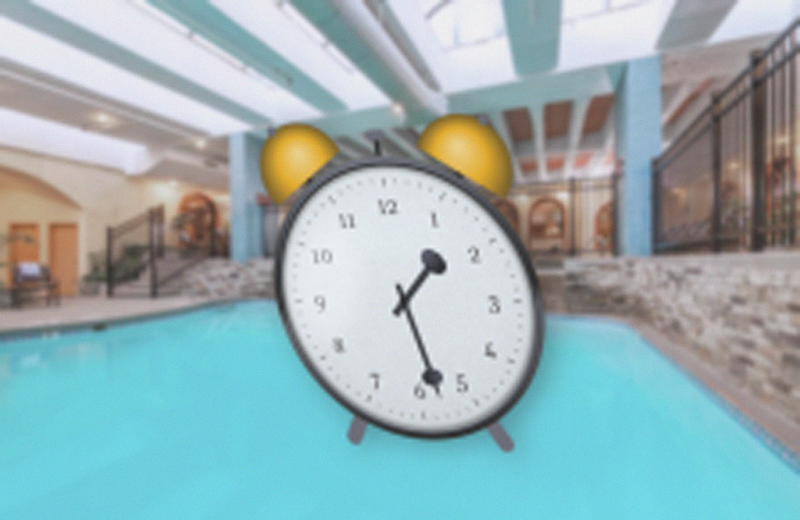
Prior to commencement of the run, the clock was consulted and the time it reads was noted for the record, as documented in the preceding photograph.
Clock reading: 1:28
